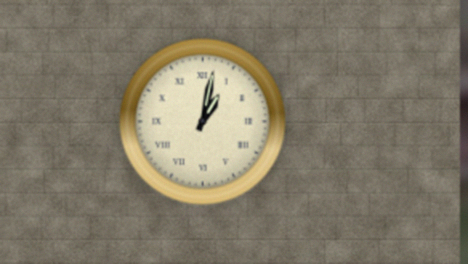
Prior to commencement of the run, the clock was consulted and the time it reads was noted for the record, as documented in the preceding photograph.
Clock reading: 1:02
